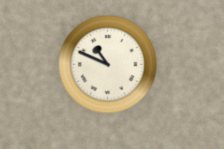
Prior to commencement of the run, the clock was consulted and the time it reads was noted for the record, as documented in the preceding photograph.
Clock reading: 10:49
